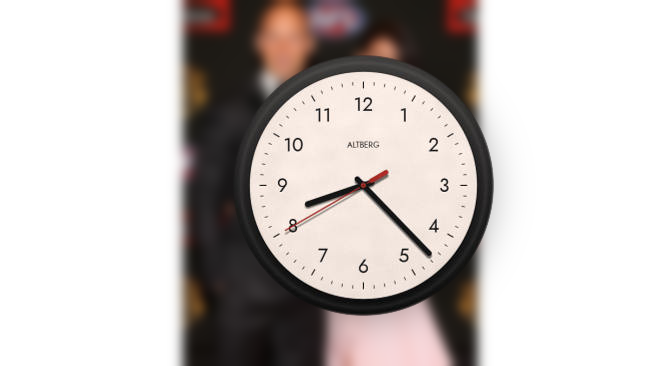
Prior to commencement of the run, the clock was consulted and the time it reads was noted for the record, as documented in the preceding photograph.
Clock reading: 8:22:40
